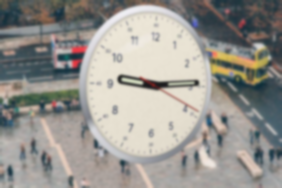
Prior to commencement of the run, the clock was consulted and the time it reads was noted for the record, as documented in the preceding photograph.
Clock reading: 9:14:19
